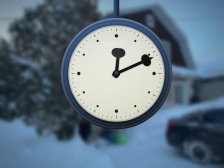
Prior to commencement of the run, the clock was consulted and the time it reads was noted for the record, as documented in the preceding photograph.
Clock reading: 12:11
